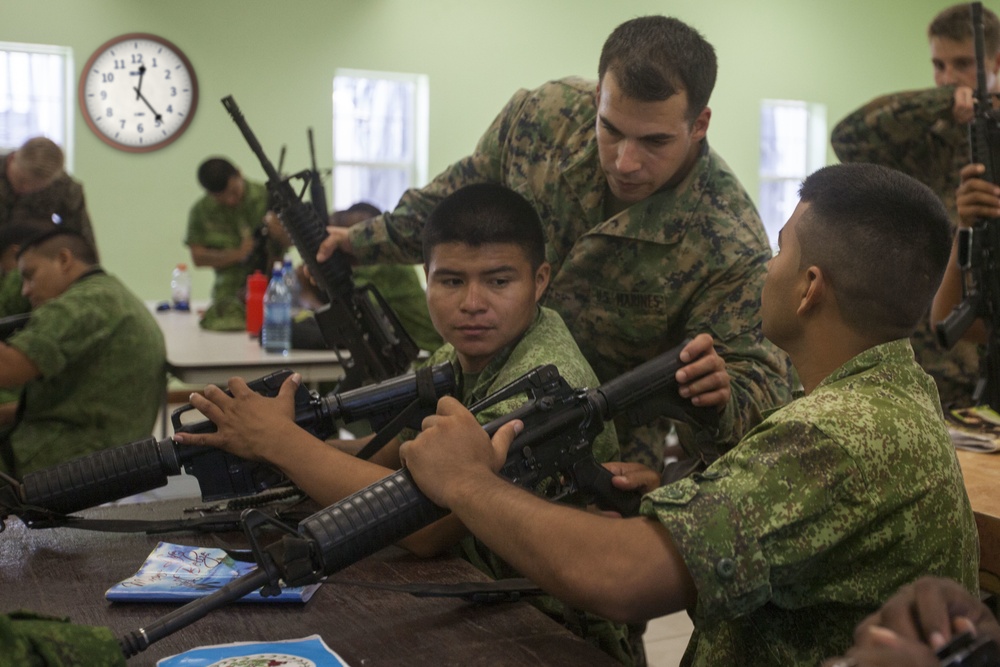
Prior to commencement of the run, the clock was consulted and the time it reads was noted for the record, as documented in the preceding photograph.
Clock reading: 12:24
